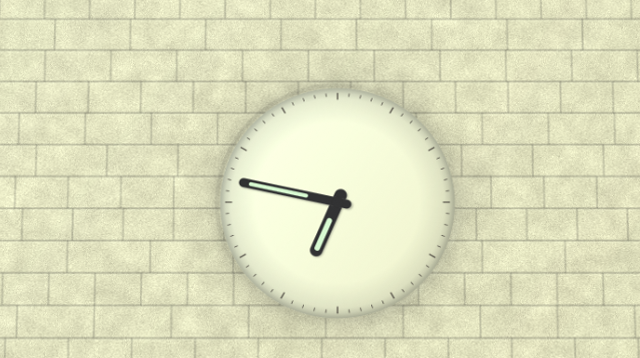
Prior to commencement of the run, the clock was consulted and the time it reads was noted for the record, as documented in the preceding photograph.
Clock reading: 6:47
